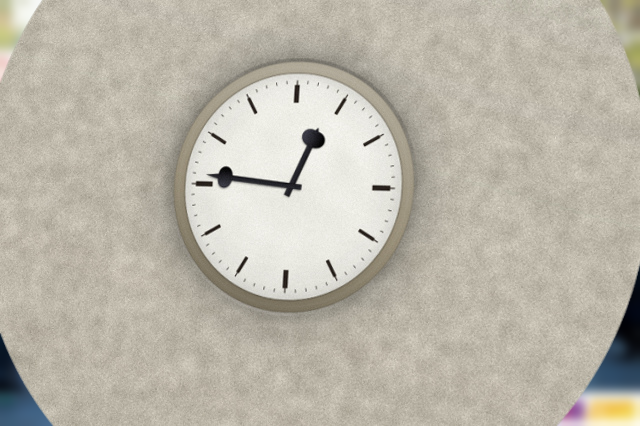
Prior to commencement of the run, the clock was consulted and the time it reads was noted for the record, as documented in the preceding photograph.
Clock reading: 12:46
